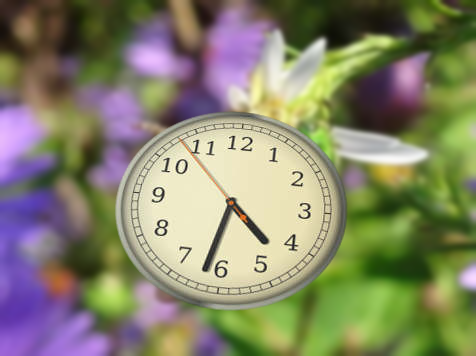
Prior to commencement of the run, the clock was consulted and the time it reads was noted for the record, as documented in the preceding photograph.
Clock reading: 4:31:53
